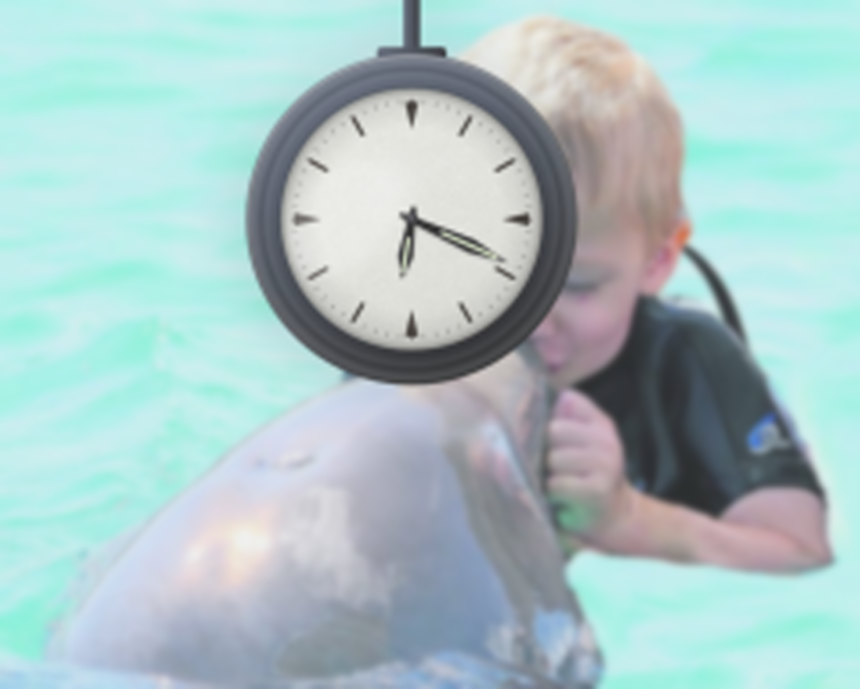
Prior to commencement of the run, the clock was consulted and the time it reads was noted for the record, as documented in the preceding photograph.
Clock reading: 6:19
